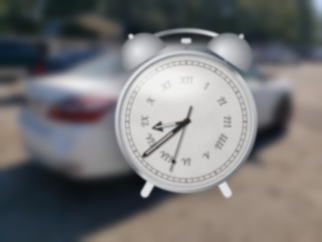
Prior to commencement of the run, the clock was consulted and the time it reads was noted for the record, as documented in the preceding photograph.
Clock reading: 8:38:33
